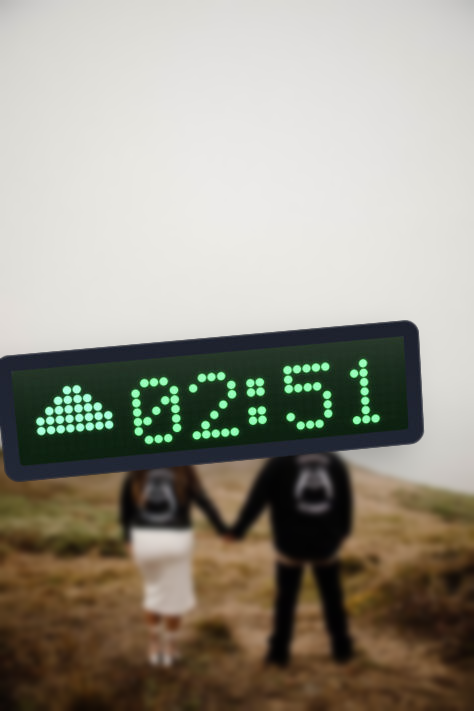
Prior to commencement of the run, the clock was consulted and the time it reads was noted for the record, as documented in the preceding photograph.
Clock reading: 2:51
